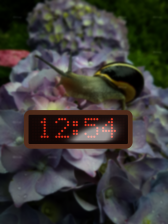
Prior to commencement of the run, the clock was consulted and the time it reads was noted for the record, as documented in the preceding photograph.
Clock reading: 12:54
